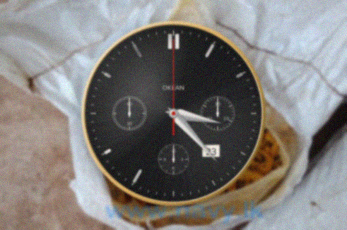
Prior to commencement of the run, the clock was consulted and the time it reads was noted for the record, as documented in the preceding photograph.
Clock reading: 3:23
